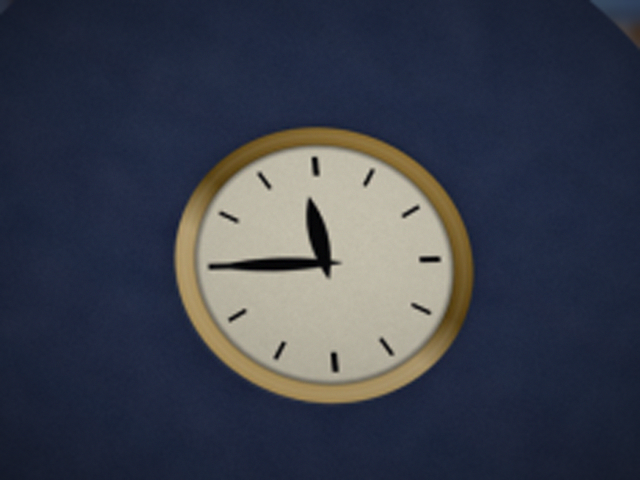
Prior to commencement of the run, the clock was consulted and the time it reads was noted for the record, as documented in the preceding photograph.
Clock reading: 11:45
